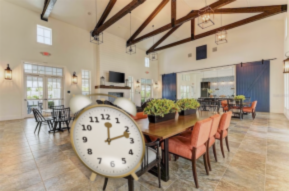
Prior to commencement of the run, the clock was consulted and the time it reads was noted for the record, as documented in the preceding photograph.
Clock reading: 12:12
